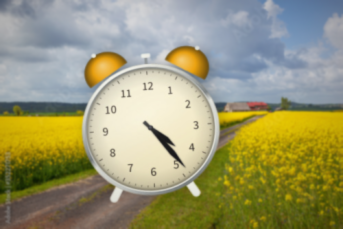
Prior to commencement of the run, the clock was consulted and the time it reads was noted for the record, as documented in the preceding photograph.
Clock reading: 4:24
